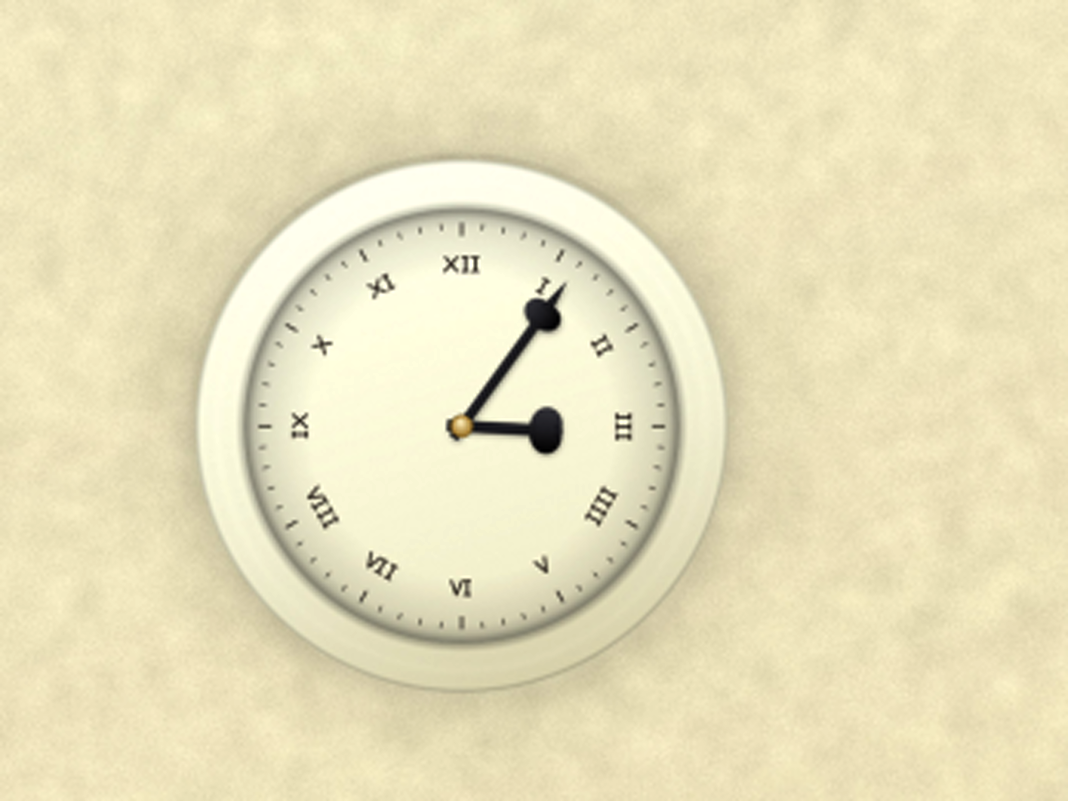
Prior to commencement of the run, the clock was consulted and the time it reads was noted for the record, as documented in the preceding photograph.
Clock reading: 3:06
